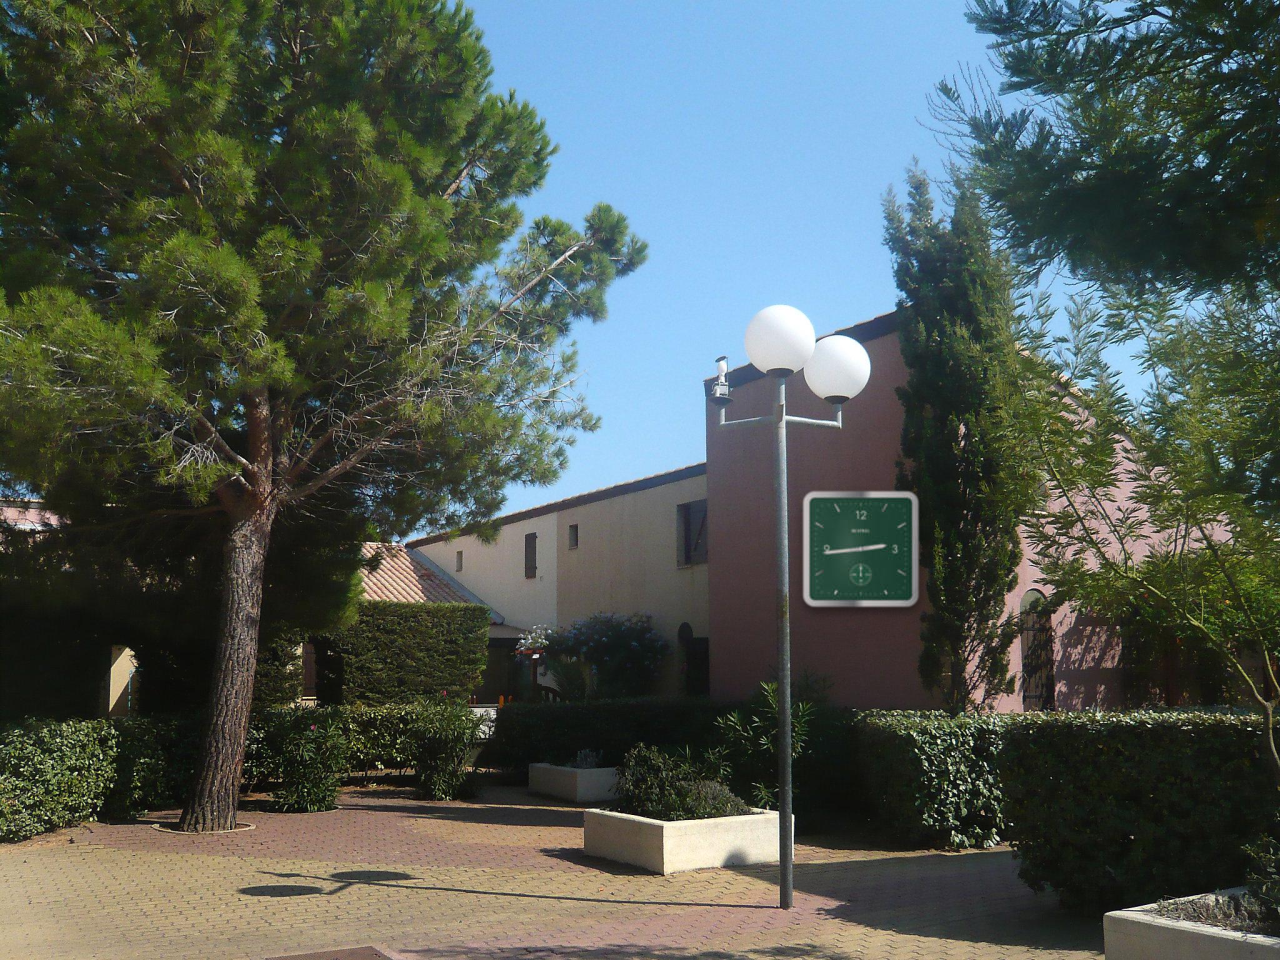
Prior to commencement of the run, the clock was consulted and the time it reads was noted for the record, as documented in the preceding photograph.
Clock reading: 2:44
